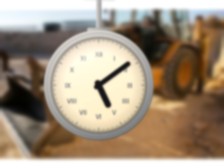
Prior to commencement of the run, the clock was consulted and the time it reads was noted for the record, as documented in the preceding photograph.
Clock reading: 5:09
